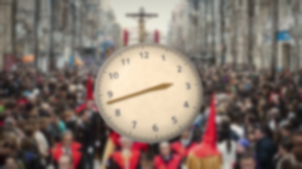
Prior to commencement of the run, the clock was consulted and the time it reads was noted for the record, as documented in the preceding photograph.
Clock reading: 2:43
